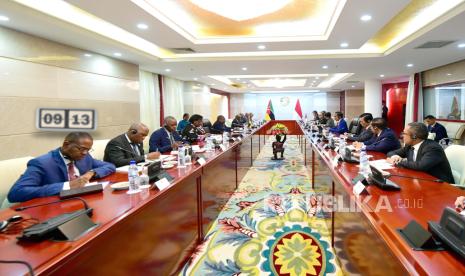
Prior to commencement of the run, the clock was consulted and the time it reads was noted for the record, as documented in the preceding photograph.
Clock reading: 9:13
